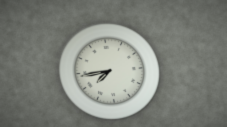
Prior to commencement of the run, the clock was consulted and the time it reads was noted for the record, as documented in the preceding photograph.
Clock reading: 7:44
